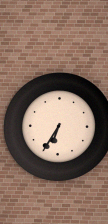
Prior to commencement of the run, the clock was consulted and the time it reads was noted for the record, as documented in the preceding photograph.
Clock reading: 6:35
